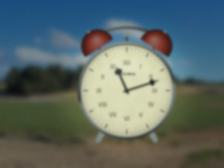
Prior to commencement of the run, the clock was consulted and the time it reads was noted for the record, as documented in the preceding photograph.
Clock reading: 11:12
